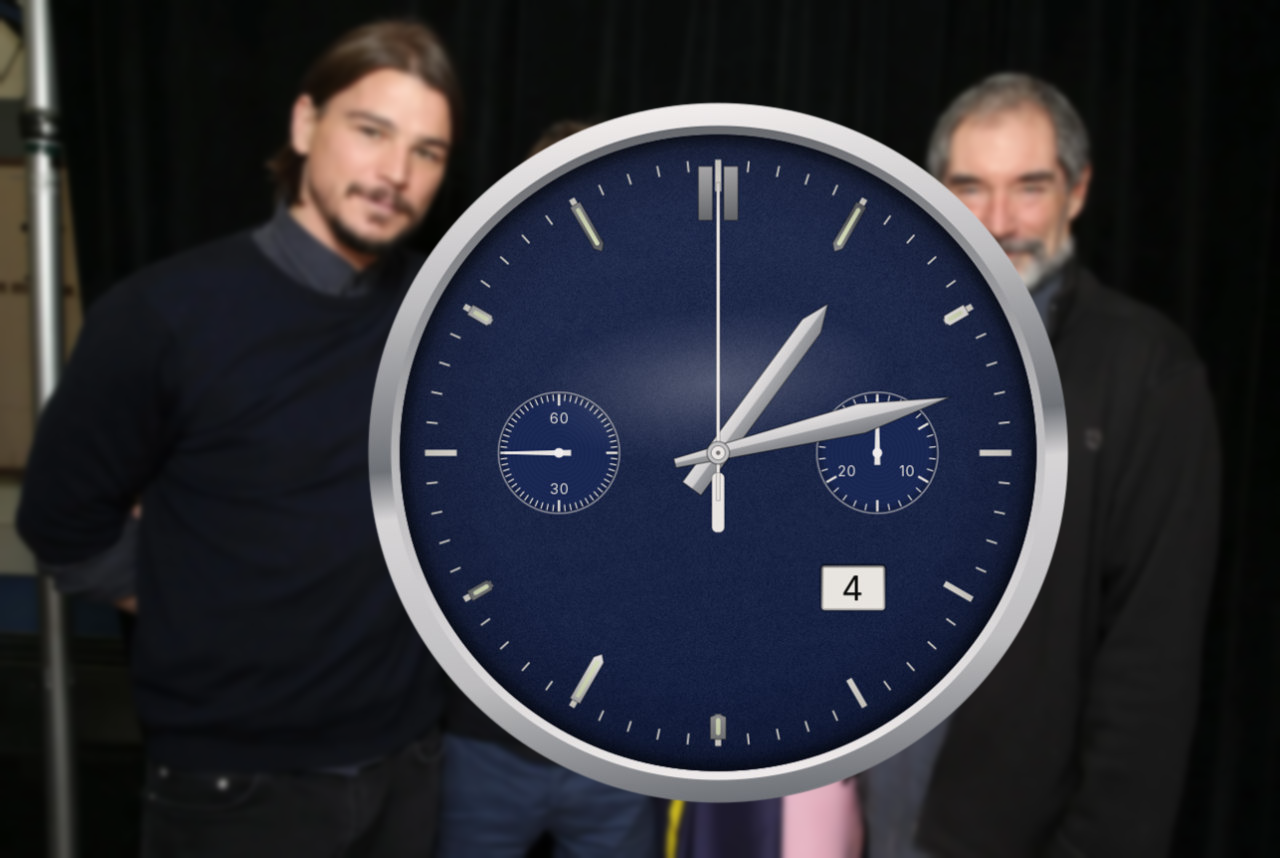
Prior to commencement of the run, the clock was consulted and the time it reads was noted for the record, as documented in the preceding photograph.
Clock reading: 1:12:45
